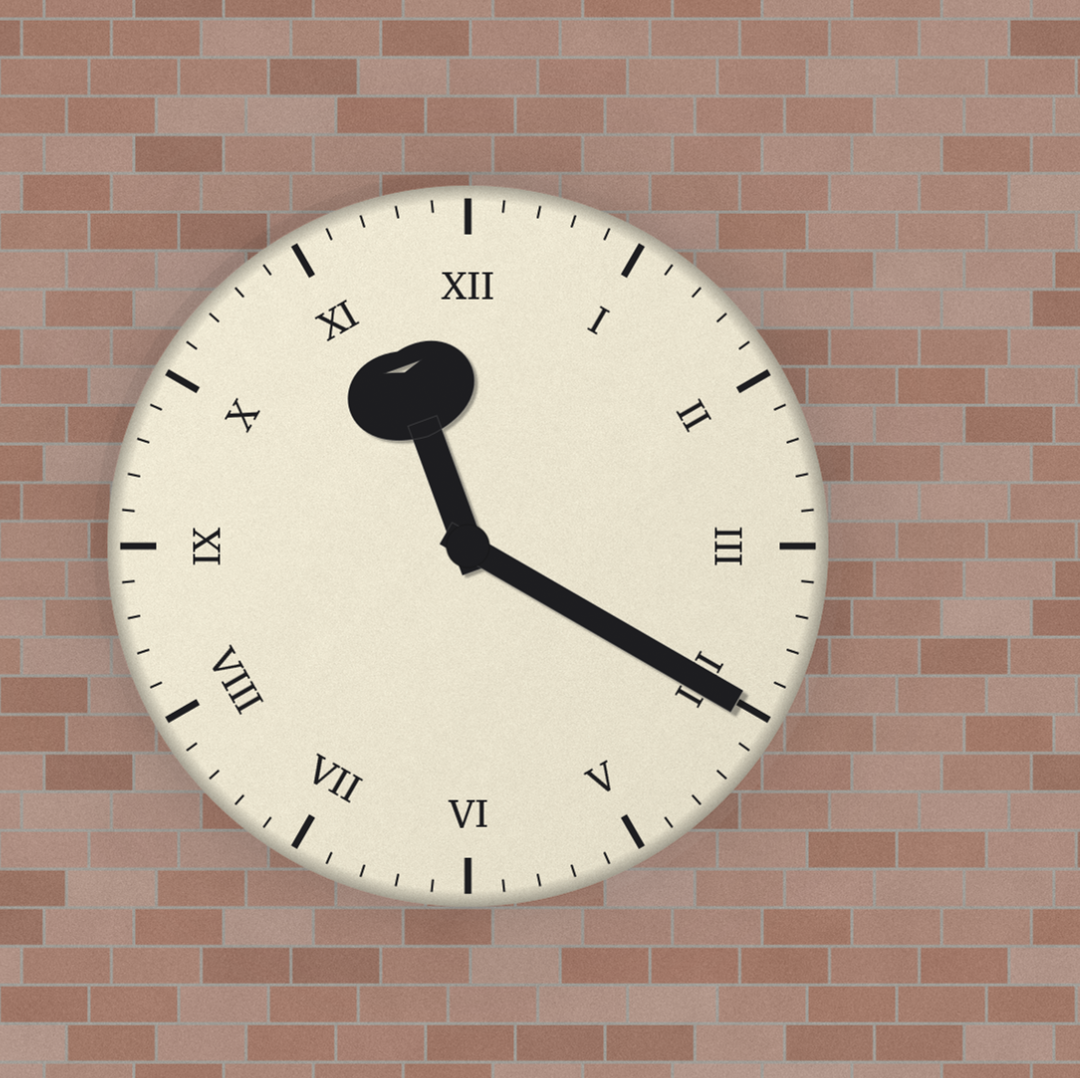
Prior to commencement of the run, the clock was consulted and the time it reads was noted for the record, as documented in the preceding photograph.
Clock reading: 11:20
